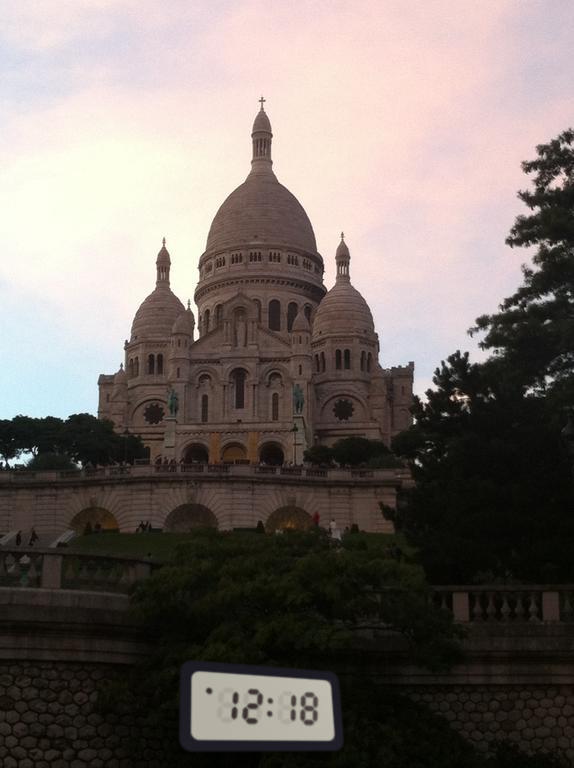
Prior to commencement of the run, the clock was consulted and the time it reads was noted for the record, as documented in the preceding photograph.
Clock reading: 12:18
